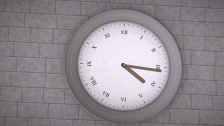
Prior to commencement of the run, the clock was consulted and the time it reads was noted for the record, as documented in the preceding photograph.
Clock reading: 4:16
